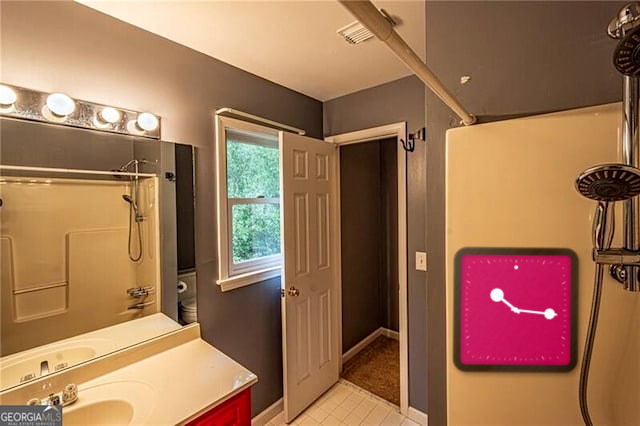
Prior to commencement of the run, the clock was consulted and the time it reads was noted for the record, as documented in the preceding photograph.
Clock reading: 10:16
